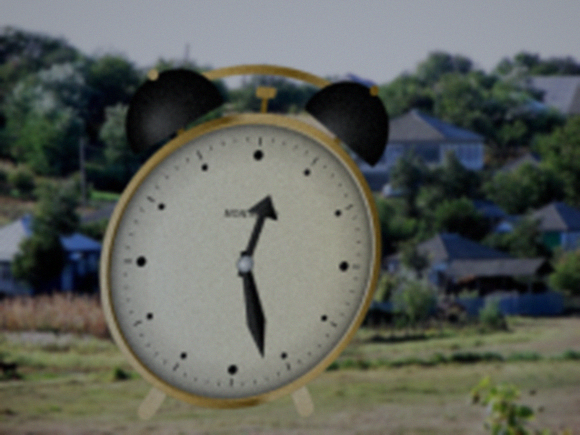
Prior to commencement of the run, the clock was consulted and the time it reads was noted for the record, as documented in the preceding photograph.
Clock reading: 12:27
